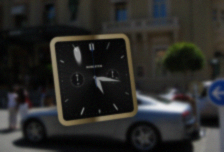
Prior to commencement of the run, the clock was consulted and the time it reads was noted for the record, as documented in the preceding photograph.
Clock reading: 5:17
